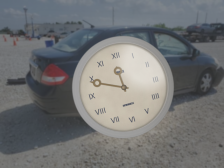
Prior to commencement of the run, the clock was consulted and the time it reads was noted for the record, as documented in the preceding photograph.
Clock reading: 11:49
